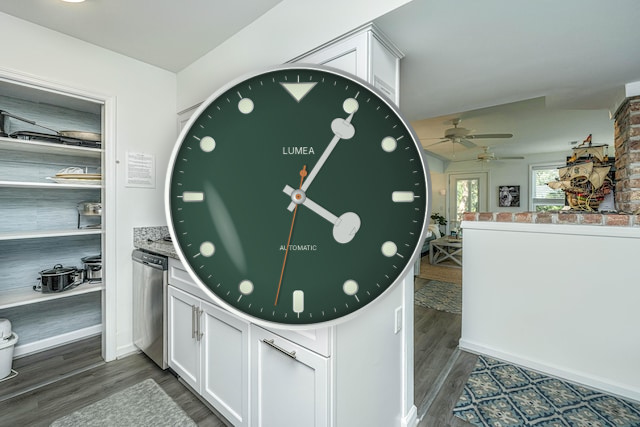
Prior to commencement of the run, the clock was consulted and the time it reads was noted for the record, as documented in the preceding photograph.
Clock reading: 4:05:32
